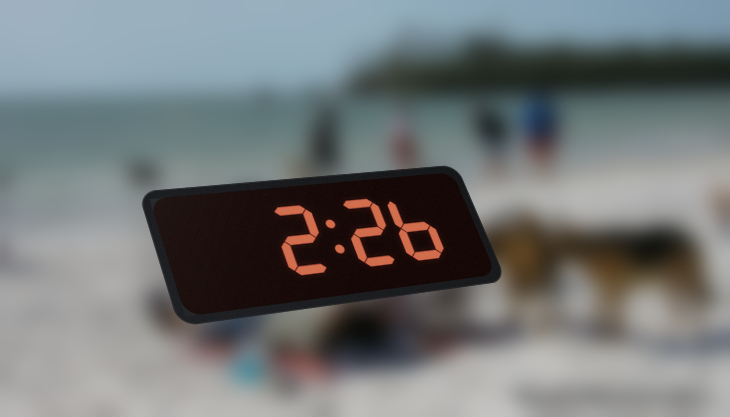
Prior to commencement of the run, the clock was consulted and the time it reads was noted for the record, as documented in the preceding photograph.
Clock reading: 2:26
